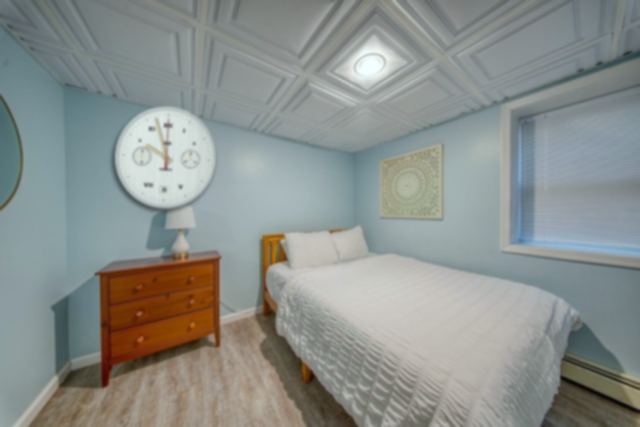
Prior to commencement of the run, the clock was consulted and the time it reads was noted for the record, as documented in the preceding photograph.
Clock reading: 9:57
